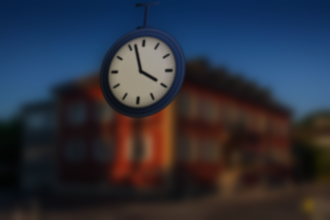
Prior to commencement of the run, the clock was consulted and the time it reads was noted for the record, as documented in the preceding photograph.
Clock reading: 3:57
